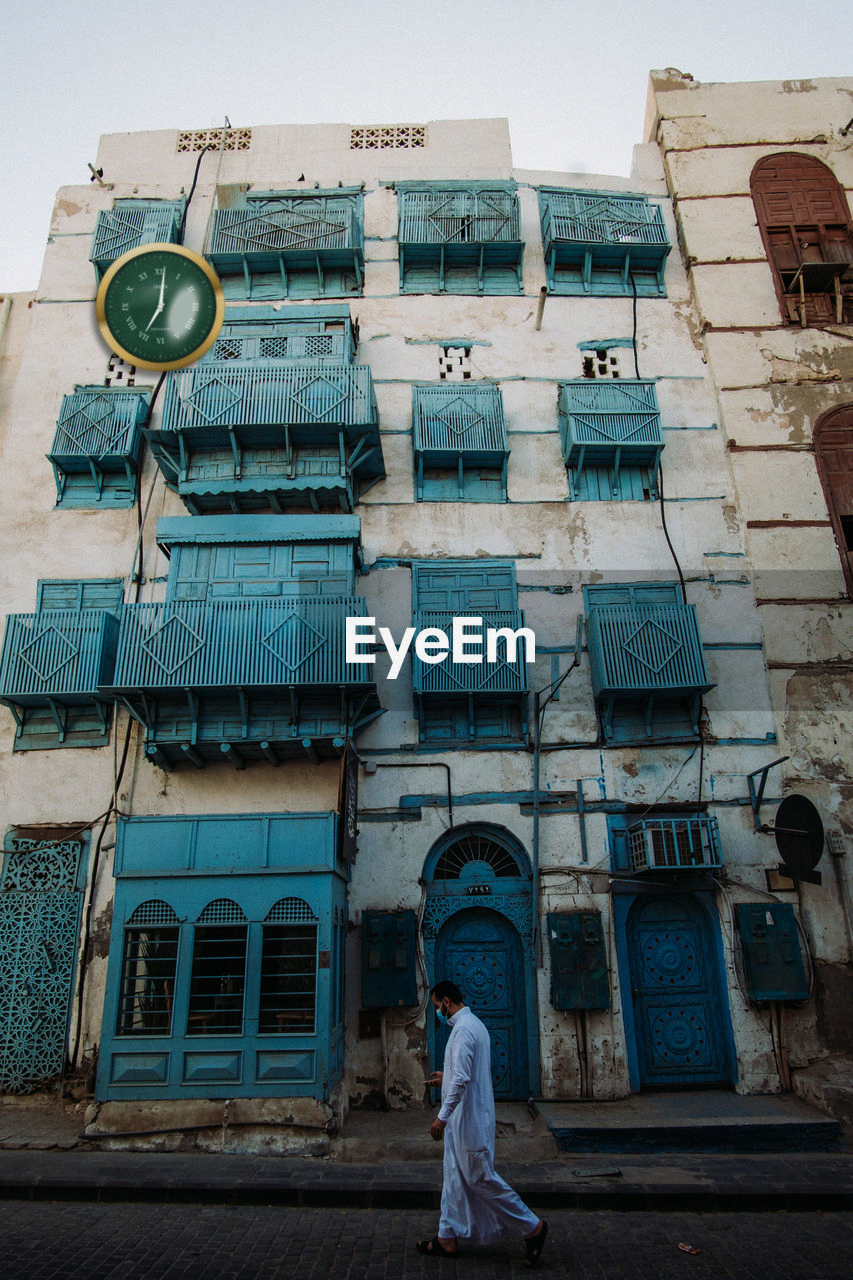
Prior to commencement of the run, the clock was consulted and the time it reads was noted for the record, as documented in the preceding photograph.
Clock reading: 7:01
